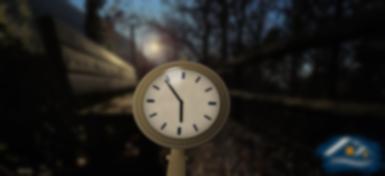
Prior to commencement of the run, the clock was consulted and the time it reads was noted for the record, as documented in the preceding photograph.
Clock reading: 5:54
